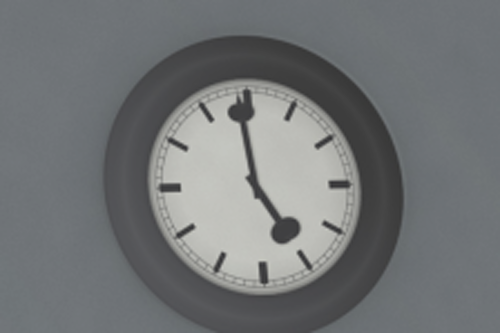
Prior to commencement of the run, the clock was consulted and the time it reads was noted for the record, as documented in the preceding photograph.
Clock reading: 4:59
